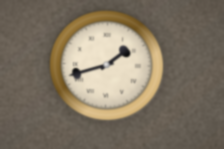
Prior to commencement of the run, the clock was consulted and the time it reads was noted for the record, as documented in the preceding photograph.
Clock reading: 1:42
